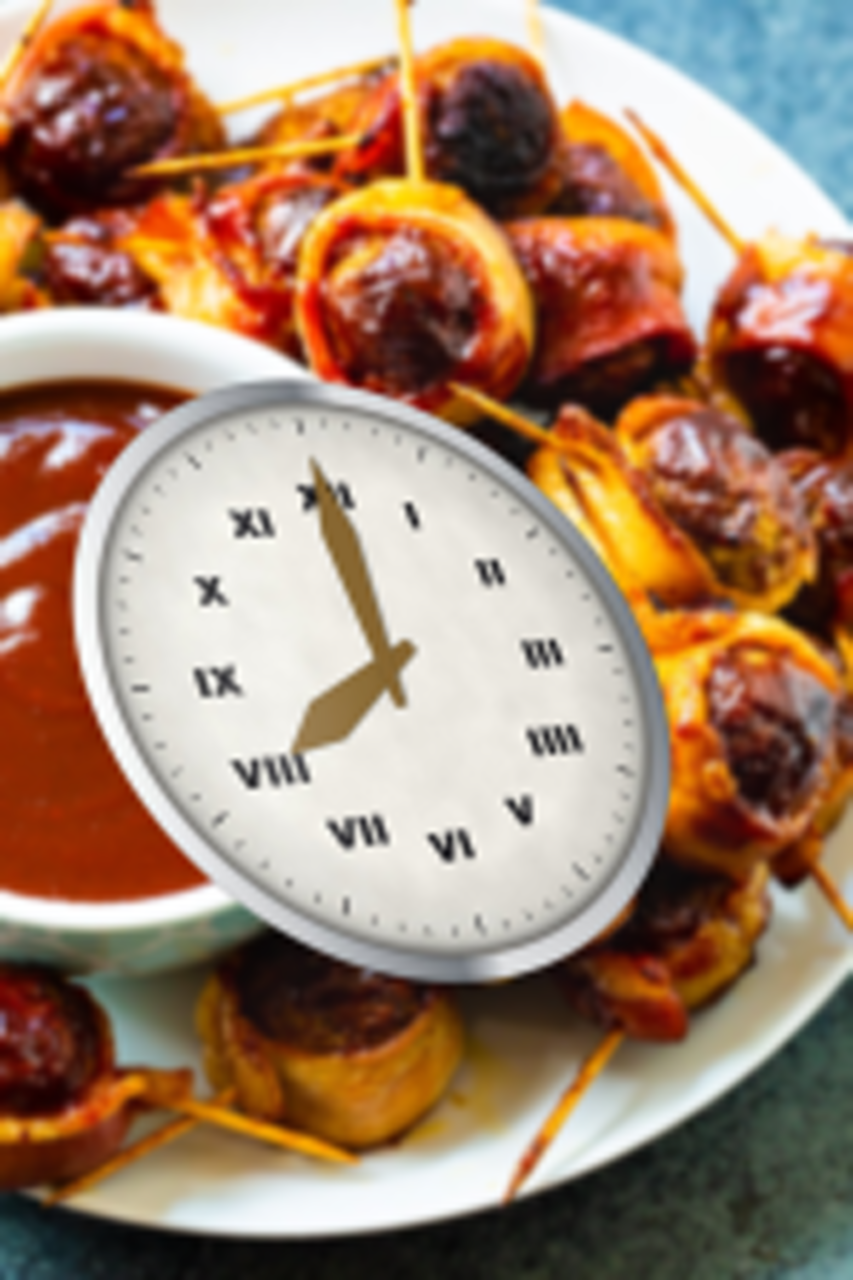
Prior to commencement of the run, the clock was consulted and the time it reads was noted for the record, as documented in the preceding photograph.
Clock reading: 8:00
